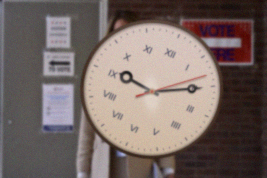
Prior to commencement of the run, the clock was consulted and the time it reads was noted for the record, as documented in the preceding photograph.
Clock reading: 9:10:08
